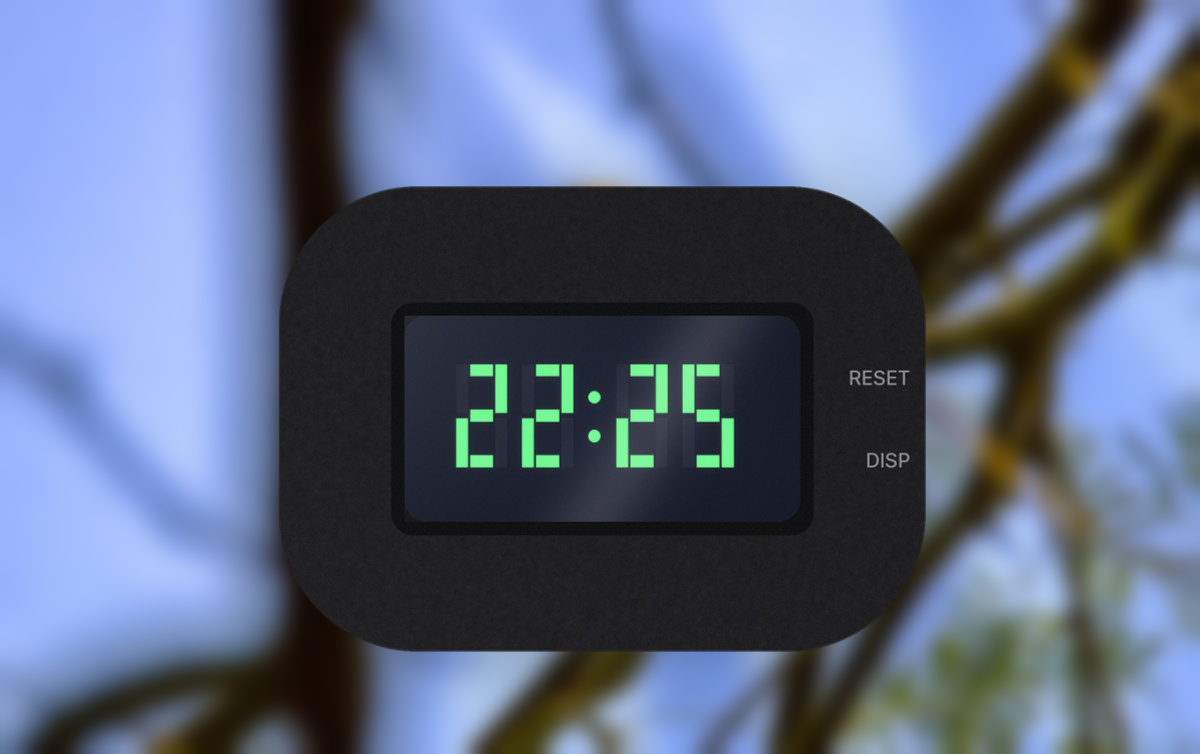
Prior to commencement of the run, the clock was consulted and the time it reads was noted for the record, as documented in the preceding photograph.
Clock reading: 22:25
